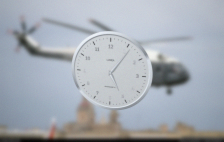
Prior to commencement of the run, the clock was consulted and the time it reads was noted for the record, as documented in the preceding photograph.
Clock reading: 5:06
